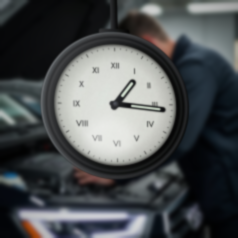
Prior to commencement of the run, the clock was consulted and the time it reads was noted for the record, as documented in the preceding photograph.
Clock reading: 1:16
